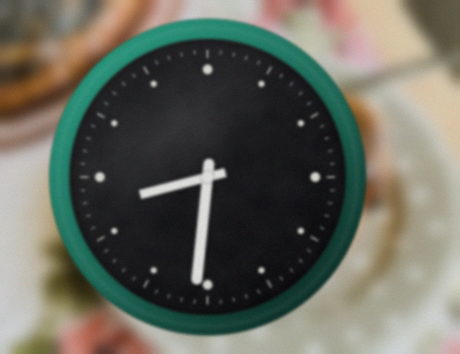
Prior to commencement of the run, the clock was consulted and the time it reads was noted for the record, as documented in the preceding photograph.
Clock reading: 8:31
